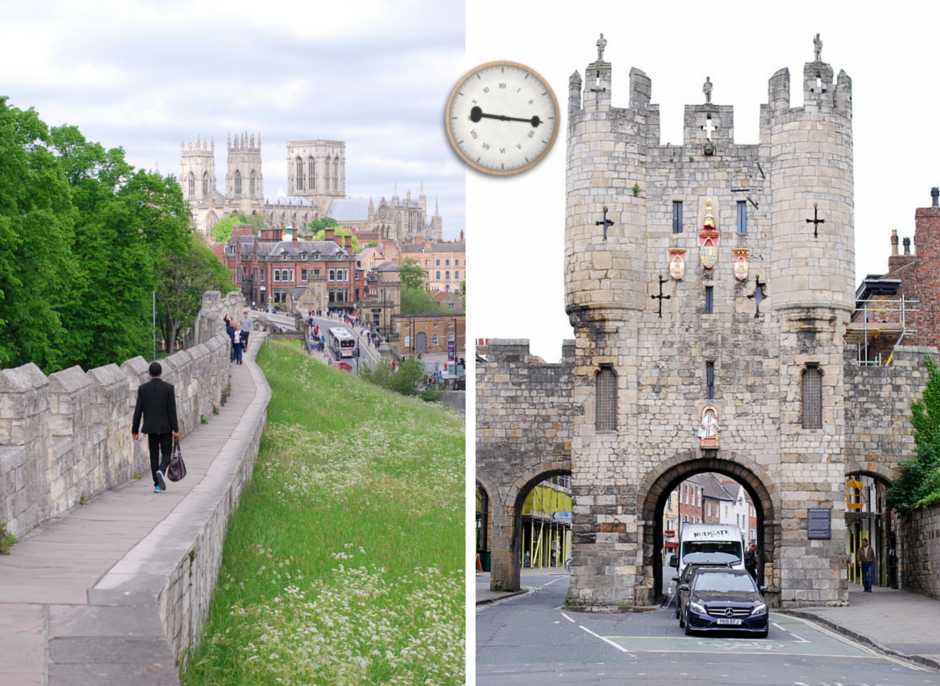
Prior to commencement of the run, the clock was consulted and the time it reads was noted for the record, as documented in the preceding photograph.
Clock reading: 9:16
